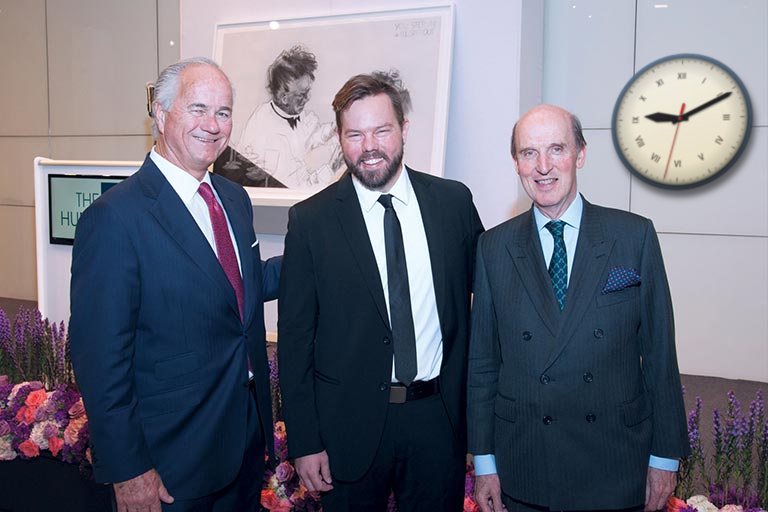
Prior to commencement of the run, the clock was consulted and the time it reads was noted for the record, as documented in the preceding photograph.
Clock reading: 9:10:32
